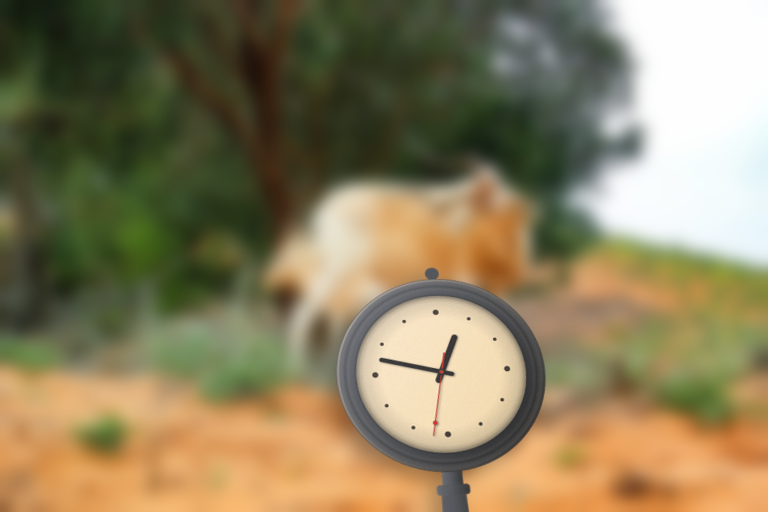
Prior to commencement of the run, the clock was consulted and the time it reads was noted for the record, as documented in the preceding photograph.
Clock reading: 12:47:32
